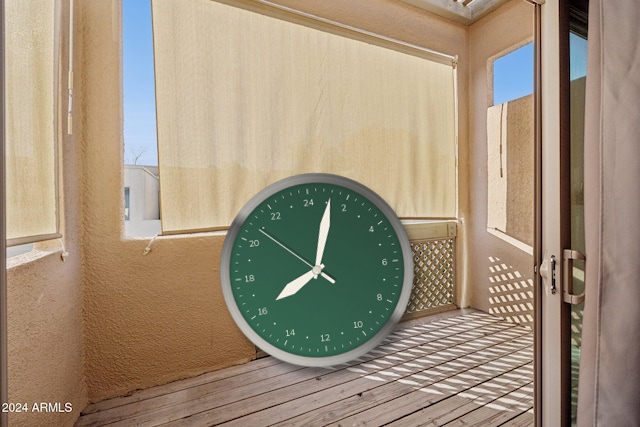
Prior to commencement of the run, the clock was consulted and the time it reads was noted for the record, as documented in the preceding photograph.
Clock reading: 16:02:52
